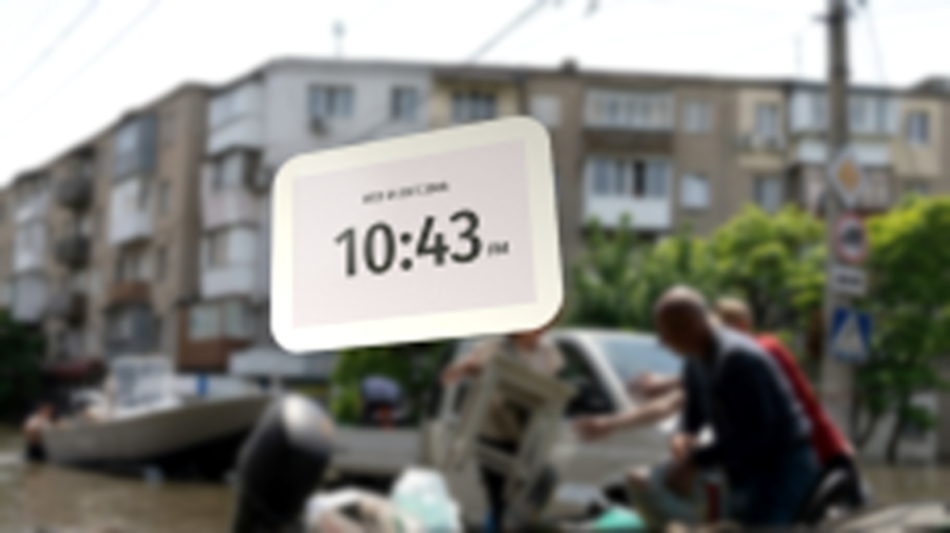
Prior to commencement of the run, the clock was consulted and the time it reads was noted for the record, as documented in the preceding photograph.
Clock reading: 10:43
